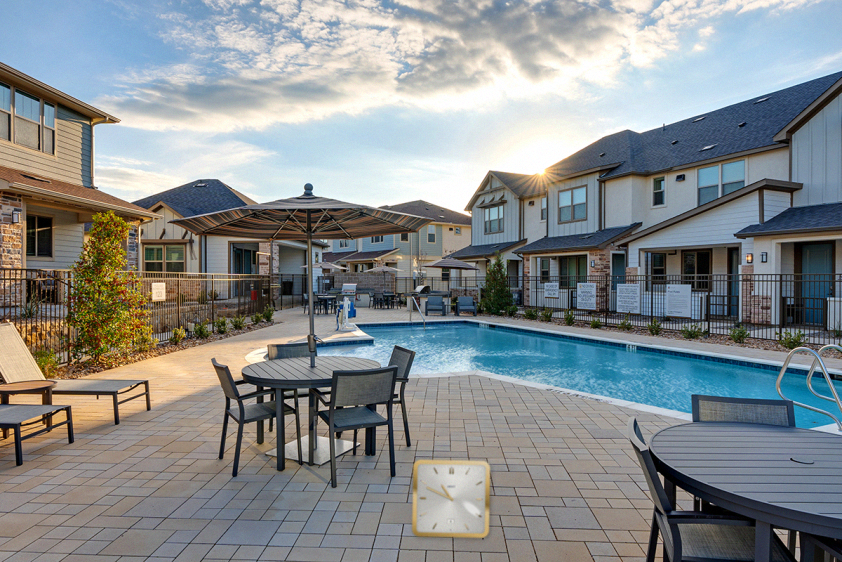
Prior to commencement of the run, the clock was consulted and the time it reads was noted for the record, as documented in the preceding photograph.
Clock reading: 10:49
